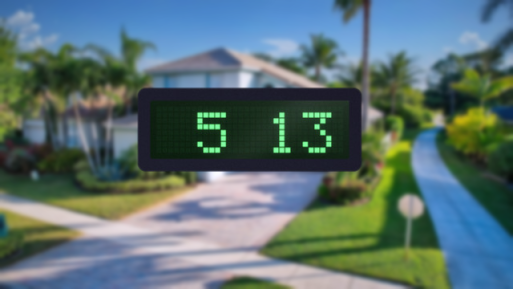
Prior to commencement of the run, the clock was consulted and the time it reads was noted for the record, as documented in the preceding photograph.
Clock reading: 5:13
